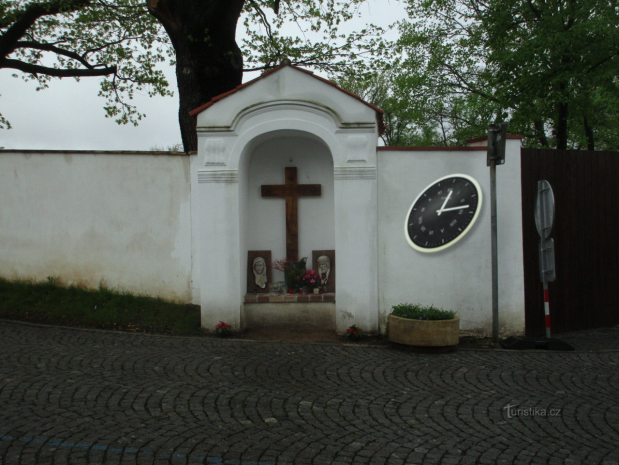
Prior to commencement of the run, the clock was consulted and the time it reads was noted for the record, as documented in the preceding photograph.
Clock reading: 12:13
